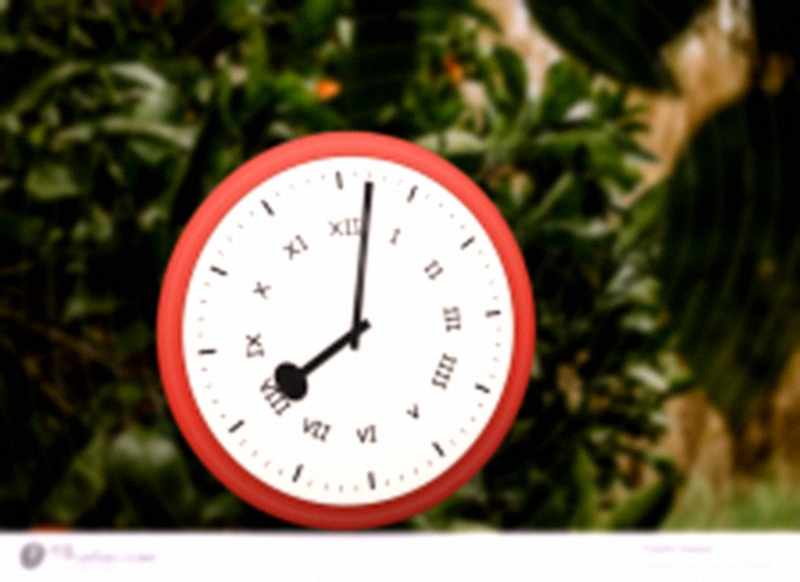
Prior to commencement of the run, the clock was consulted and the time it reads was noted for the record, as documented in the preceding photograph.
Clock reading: 8:02
